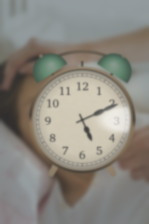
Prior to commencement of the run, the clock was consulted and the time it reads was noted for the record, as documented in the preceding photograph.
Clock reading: 5:11
